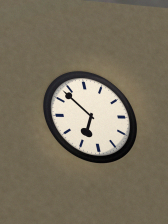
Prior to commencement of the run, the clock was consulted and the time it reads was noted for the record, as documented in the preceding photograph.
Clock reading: 6:53
